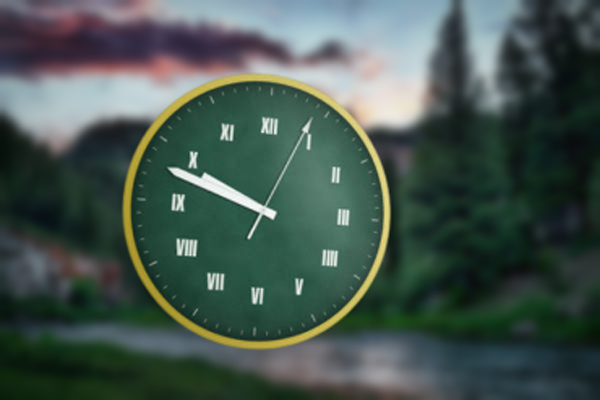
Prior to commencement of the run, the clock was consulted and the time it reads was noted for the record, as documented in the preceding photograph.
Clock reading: 9:48:04
